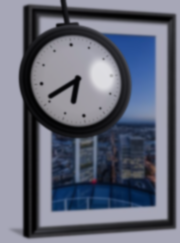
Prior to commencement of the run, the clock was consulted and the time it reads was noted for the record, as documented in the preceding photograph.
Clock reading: 6:41
